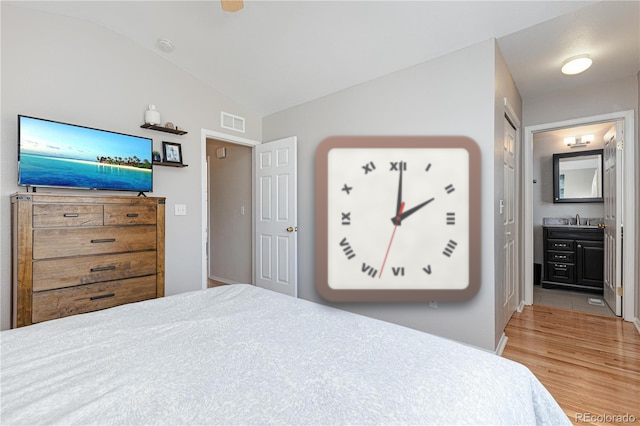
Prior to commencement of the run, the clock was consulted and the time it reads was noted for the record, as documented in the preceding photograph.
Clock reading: 2:00:33
